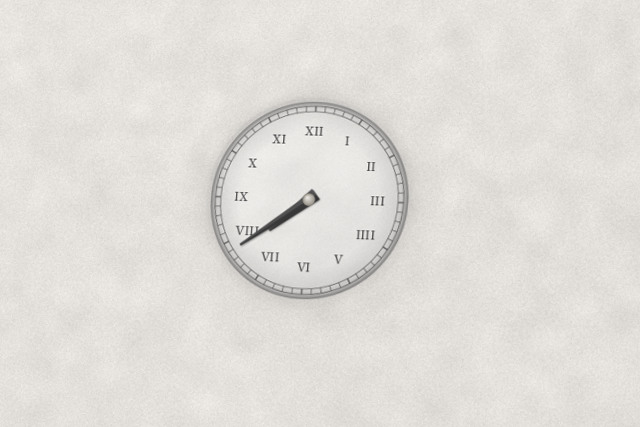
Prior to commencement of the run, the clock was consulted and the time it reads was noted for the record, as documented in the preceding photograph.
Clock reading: 7:39
